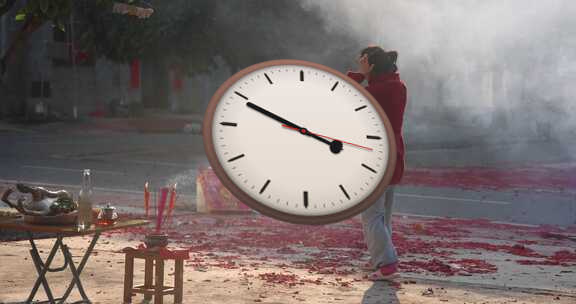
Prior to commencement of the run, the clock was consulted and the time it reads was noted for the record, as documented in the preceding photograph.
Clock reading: 3:49:17
